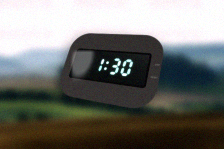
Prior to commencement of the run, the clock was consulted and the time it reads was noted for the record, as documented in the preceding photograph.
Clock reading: 1:30
